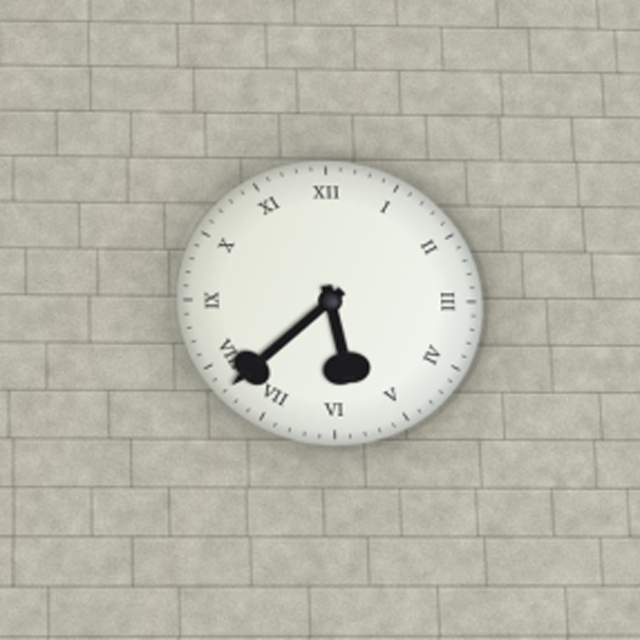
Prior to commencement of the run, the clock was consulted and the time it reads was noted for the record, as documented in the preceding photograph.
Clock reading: 5:38
